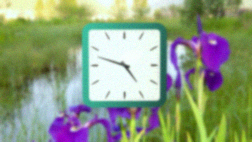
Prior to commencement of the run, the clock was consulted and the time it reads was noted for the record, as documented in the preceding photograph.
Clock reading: 4:48
